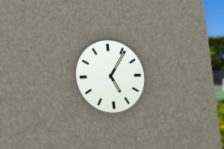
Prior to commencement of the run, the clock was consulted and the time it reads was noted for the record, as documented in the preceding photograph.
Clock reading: 5:06
